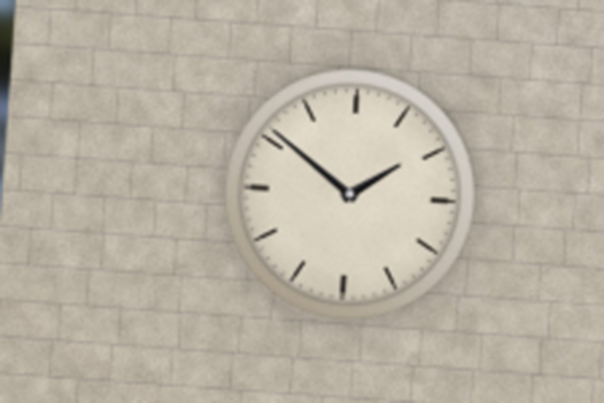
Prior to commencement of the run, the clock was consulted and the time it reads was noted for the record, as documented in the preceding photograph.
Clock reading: 1:51
